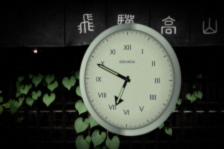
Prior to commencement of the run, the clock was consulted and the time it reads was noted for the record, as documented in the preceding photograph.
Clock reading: 6:49
